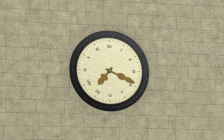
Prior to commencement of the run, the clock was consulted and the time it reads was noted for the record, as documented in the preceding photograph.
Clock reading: 7:19
